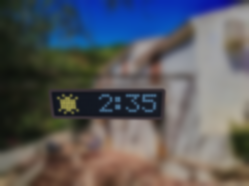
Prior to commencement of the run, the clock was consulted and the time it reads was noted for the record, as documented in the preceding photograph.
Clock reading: 2:35
